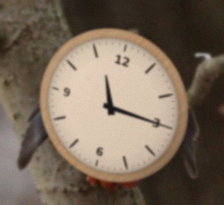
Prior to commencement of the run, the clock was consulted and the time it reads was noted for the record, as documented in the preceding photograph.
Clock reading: 11:15
